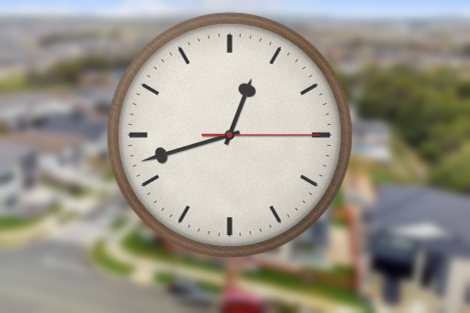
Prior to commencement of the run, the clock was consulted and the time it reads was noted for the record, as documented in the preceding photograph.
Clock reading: 12:42:15
